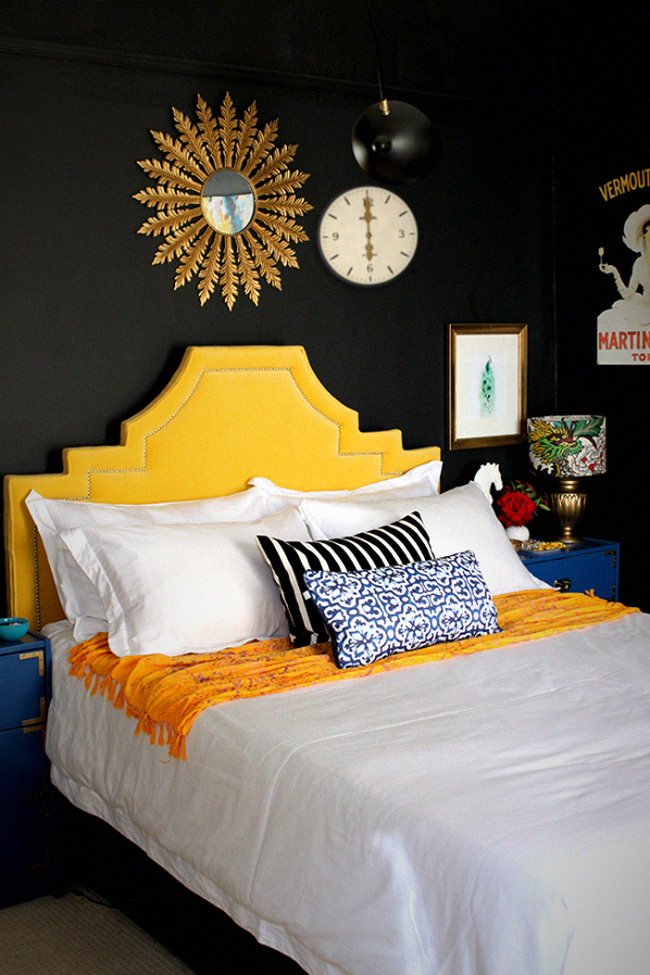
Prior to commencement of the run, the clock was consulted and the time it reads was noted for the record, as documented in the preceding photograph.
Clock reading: 6:00
